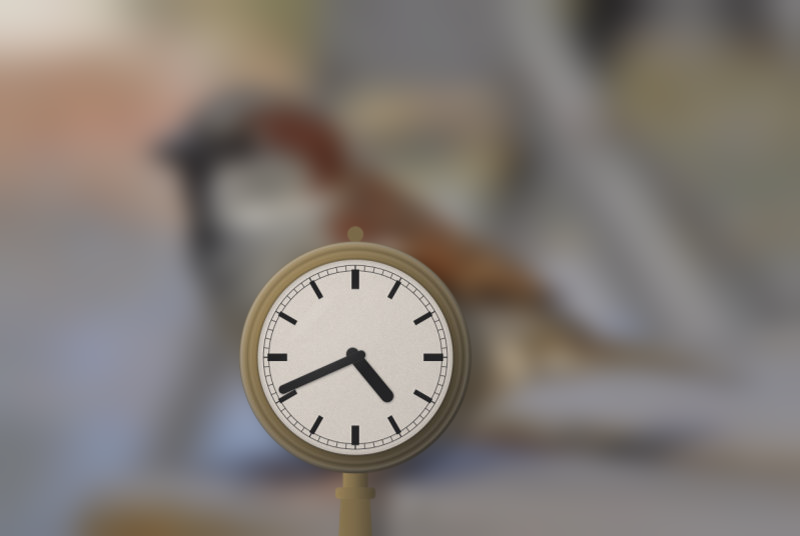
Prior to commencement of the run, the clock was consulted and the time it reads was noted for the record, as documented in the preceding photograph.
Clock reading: 4:41
